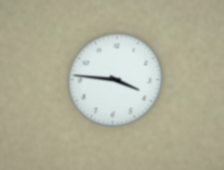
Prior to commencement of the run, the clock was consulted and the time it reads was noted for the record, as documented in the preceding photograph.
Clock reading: 3:46
